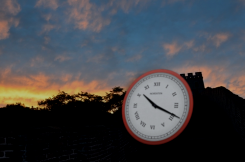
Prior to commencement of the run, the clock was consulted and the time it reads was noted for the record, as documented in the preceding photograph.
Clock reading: 10:19
